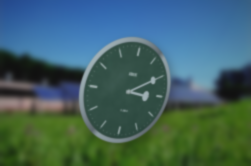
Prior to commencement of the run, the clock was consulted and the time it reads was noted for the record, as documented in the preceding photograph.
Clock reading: 3:10
